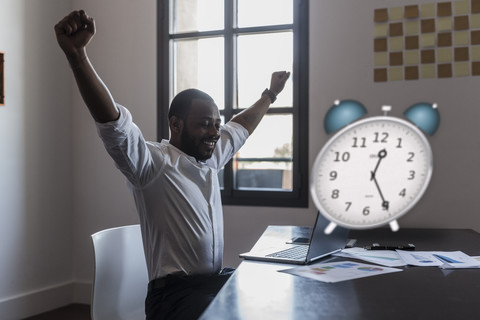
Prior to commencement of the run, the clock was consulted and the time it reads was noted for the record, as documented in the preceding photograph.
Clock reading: 12:25
